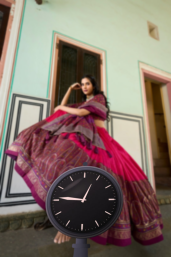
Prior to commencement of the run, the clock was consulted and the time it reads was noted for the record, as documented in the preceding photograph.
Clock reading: 12:46
